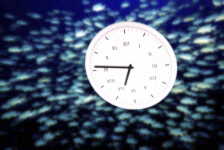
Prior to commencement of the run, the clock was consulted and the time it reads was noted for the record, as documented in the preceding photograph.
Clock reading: 6:46
